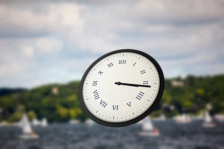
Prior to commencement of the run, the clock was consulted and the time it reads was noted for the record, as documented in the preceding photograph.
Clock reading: 3:16
